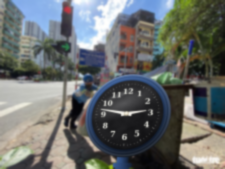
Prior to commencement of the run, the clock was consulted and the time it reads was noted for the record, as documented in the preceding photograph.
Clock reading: 2:47
